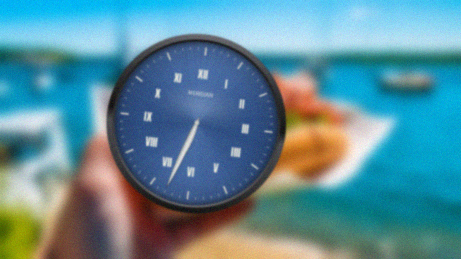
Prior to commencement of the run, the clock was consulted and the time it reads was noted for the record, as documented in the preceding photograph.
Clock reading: 6:33
